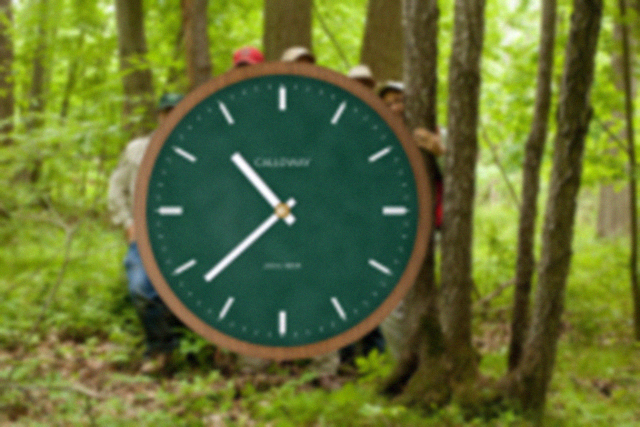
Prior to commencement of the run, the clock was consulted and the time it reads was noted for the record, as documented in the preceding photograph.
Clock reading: 10:38
